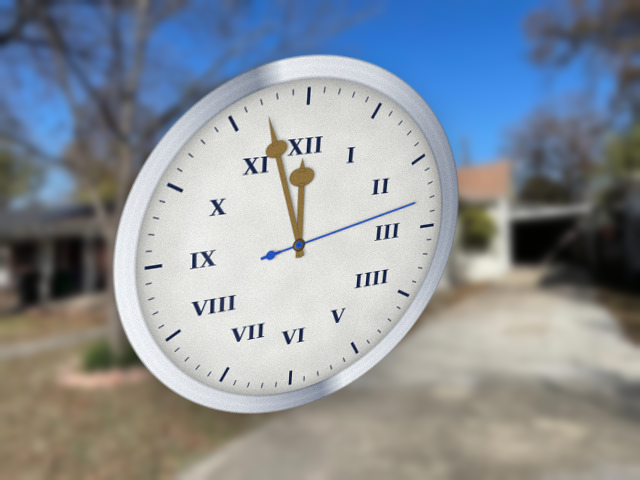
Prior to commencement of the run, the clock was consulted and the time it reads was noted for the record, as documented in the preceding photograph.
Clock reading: 11:57:13
